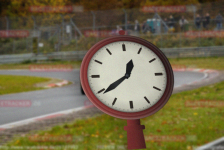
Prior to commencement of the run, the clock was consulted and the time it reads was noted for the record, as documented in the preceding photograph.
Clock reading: 12:39
